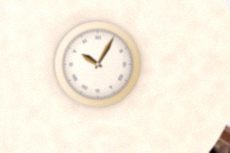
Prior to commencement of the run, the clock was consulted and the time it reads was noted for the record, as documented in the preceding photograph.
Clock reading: 10:05
